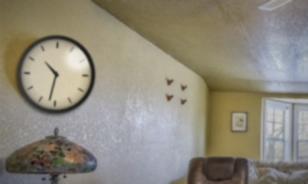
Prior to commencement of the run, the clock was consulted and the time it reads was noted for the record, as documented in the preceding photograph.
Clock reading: 10:32
